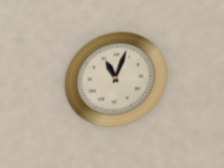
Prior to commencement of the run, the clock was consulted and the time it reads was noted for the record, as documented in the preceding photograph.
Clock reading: 11:03
